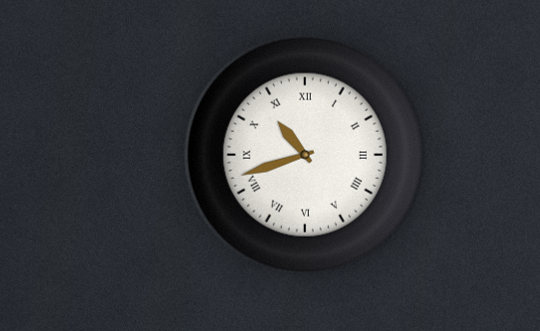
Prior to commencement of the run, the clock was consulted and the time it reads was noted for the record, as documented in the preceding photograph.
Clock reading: 10:42
